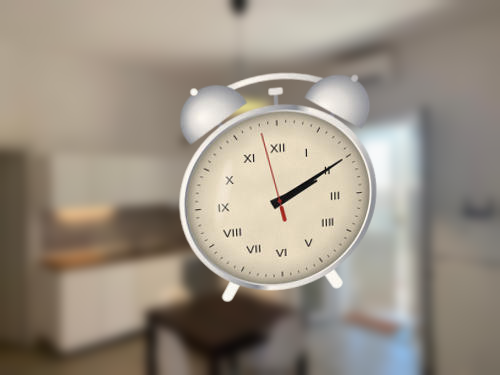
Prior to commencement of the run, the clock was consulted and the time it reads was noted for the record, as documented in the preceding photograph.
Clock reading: 2:09:58
